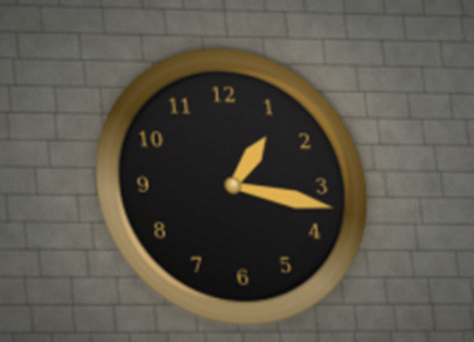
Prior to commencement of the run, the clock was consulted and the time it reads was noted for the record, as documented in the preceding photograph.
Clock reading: 1:17
